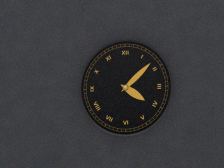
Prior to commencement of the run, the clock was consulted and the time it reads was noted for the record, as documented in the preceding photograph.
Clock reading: 4:08
